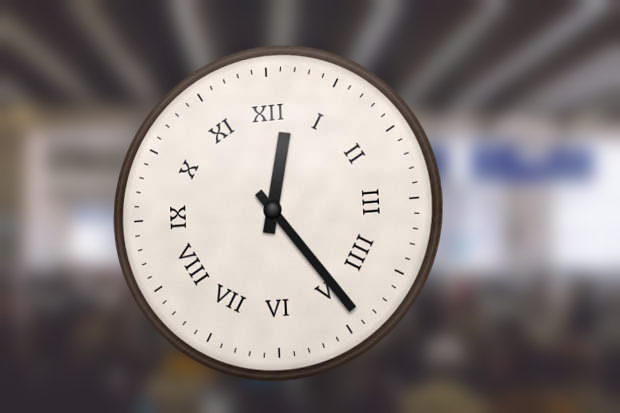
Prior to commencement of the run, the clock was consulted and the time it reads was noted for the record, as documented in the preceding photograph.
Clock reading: 12:24
